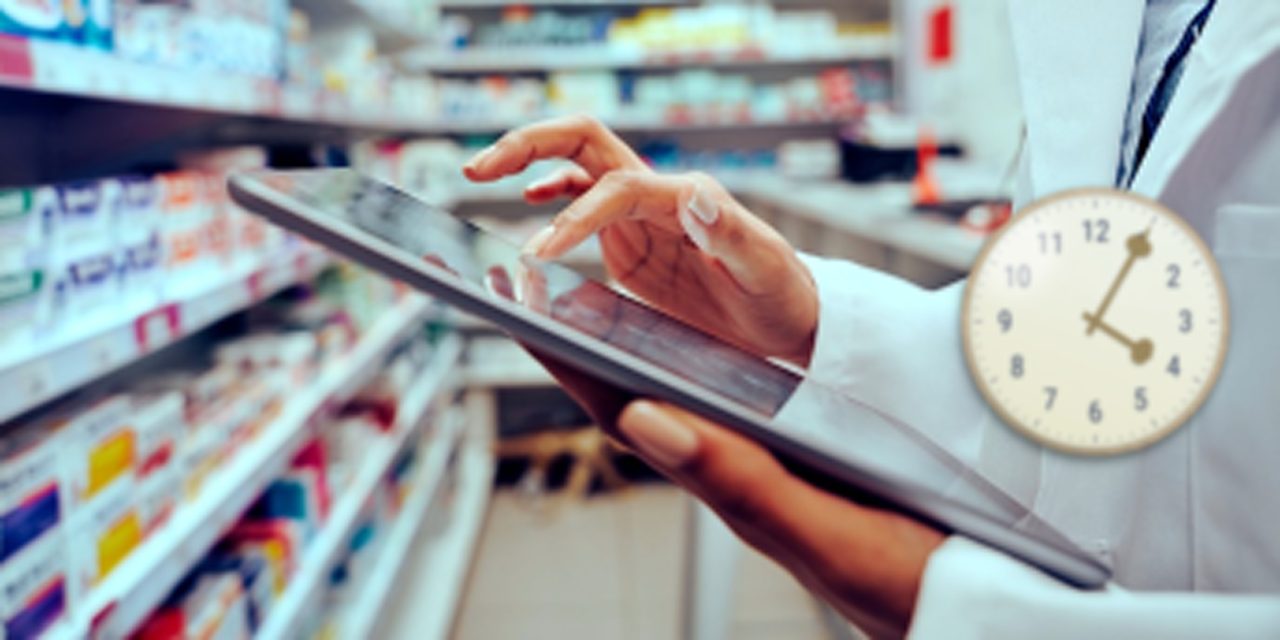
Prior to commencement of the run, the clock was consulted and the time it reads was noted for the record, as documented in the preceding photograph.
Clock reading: 4:05
